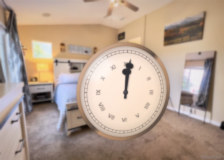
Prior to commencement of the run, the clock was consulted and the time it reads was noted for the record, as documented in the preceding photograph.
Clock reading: 12:01
